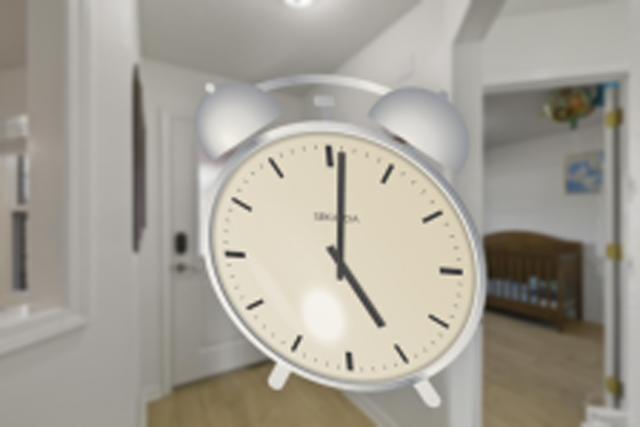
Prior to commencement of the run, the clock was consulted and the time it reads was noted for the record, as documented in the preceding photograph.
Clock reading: 5:01
